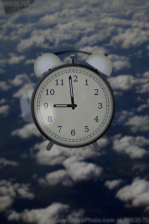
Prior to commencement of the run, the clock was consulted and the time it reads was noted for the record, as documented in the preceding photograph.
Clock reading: 8:59
